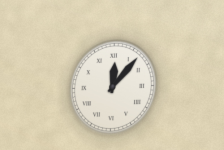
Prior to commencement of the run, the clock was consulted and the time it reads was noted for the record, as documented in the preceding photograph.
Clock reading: 12:07
